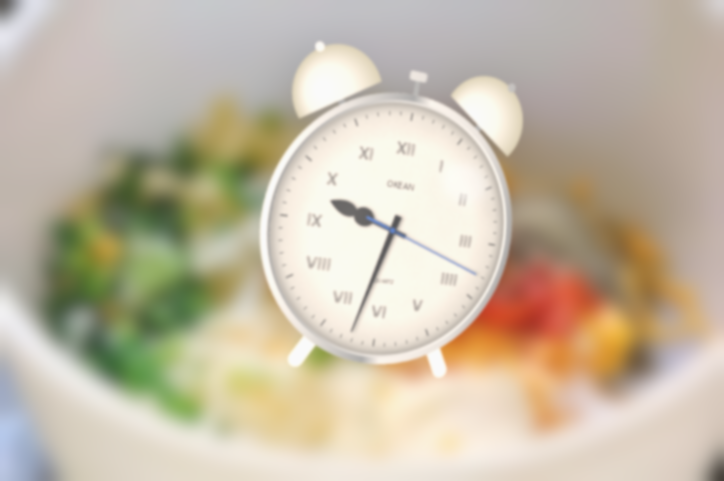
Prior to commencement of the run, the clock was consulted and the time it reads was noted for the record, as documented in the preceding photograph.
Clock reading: 9:32:18
